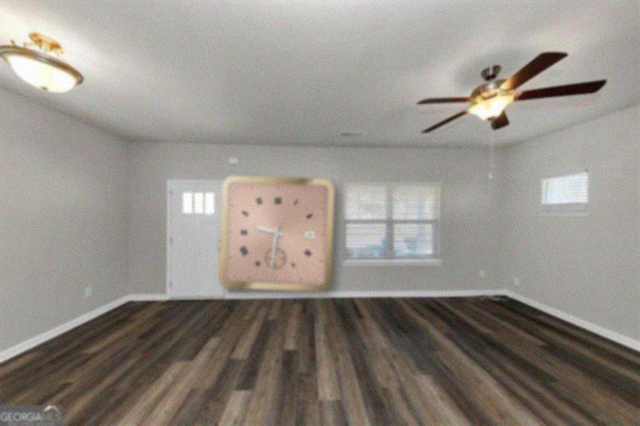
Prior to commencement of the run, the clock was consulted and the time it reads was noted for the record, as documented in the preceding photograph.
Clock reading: 9:31
